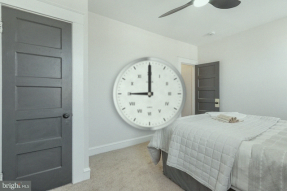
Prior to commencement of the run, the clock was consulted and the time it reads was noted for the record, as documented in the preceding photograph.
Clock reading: 9:00
